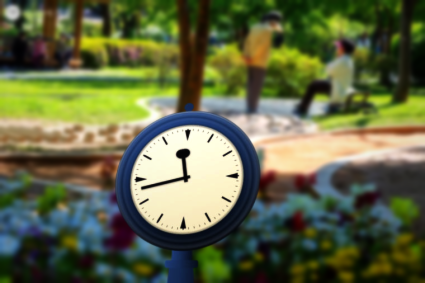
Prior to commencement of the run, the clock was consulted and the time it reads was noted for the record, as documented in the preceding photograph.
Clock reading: 11:43
